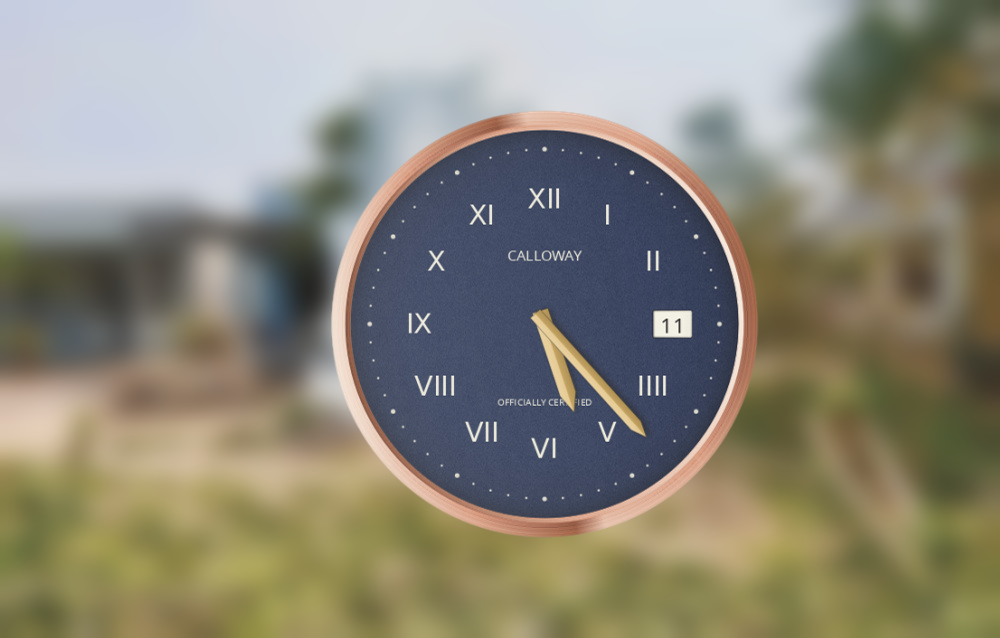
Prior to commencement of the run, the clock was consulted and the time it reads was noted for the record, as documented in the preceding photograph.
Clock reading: 5:23
